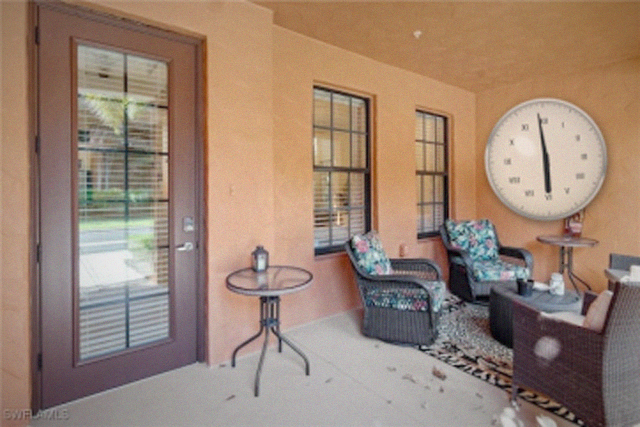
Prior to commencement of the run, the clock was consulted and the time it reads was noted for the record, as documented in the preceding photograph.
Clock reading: 5:59
